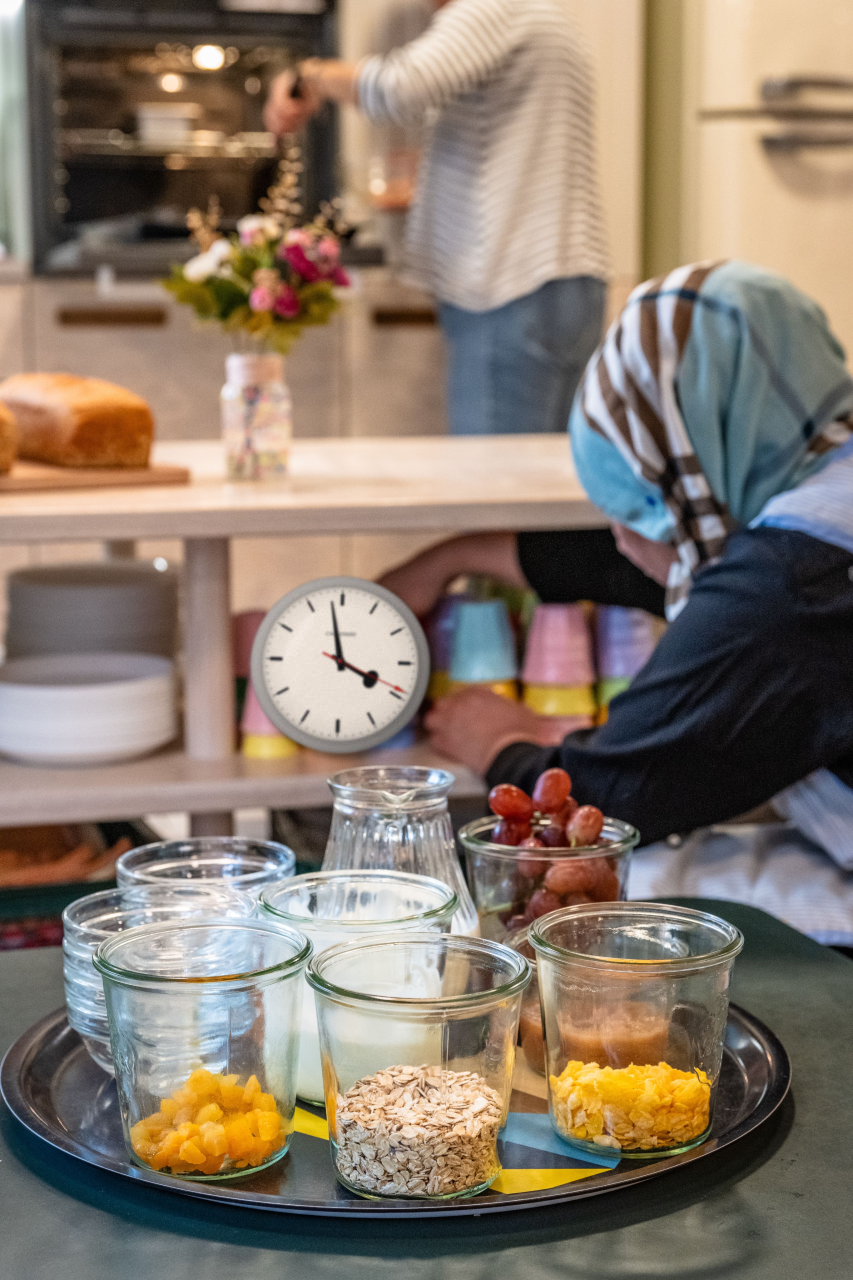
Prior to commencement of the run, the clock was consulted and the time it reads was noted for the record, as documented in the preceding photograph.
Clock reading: 3:58:19
